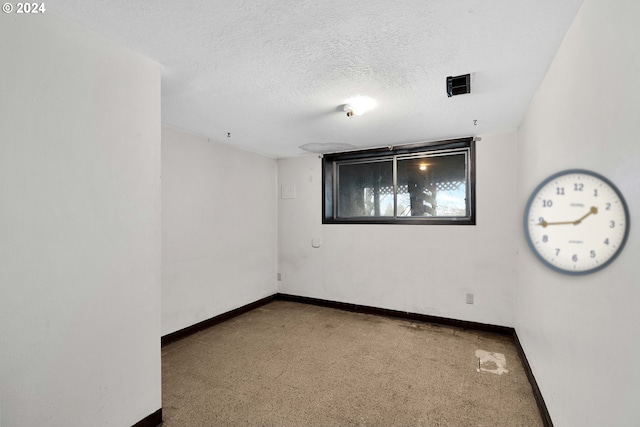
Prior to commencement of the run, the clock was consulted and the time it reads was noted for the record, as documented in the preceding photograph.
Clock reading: 1:44
